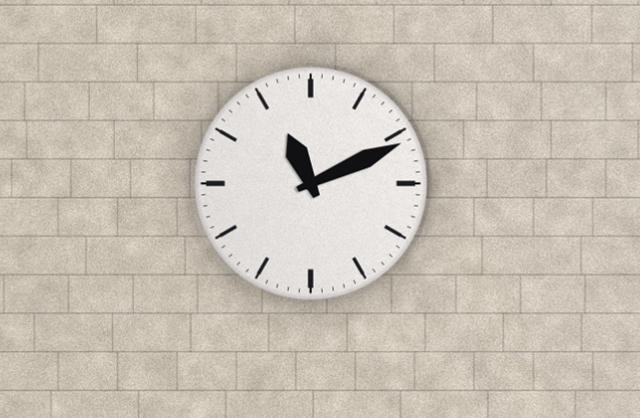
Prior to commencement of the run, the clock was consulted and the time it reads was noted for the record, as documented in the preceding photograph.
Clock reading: 11:11
